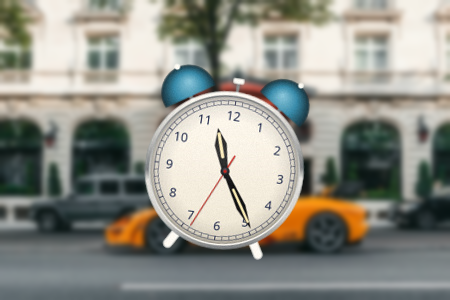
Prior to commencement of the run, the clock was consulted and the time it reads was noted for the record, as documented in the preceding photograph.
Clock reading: 11:24:34
